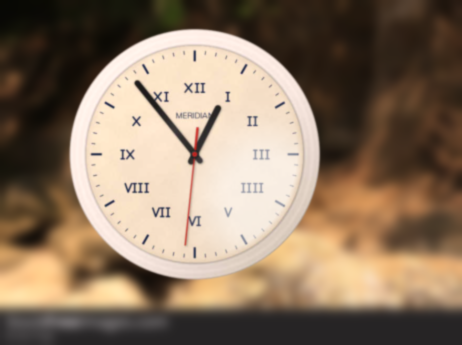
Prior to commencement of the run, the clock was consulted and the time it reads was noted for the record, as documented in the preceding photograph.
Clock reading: 12:53:31
